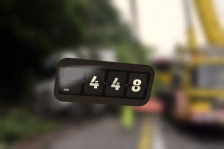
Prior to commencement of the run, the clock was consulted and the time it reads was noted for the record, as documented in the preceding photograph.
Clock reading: 4:48
